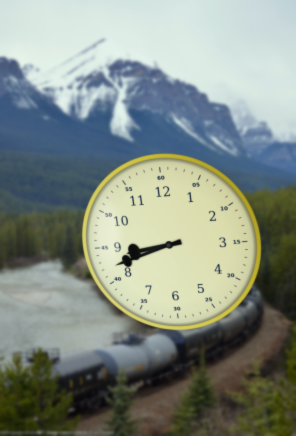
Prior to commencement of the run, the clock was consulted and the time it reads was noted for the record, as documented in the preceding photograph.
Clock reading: 8:42
